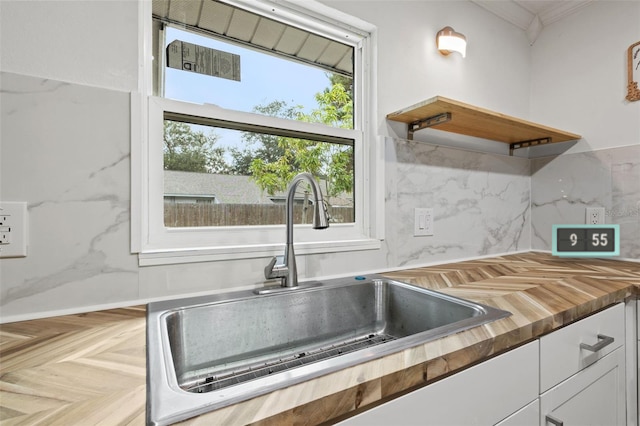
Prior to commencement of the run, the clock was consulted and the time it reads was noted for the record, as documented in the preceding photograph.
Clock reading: 9:55
